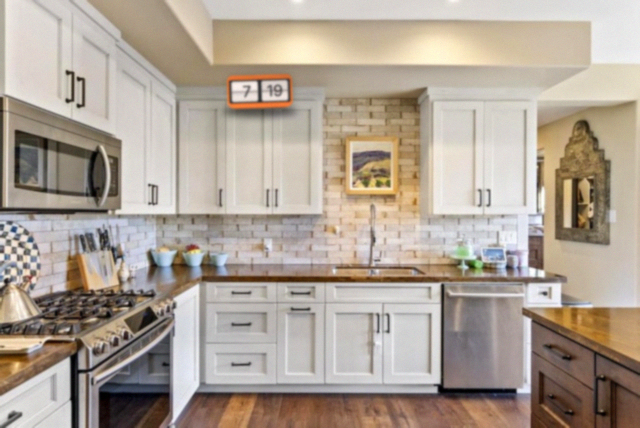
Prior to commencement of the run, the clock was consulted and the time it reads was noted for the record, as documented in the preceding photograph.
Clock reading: 7:19
